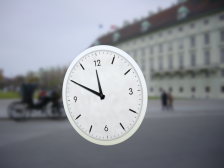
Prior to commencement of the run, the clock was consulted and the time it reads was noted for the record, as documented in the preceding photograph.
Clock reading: 11:50
